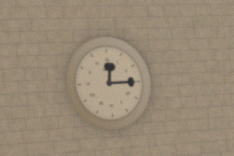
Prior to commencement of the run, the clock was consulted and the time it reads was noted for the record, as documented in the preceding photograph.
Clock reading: 12:15
